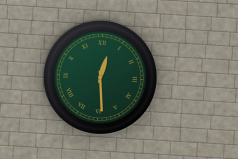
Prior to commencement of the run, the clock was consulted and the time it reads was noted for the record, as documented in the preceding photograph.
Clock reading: 12:29
